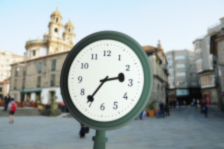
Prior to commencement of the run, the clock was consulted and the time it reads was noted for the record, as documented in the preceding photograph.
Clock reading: 2:36
